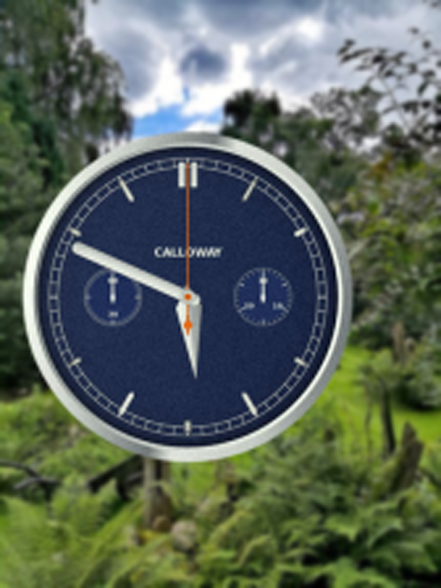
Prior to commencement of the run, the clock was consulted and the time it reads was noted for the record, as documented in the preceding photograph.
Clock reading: 5:49
